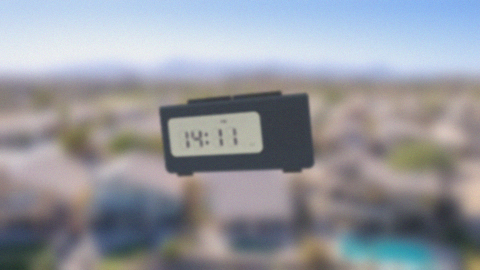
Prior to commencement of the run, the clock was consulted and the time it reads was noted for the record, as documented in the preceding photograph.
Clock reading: 14:11
